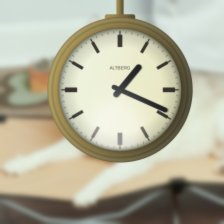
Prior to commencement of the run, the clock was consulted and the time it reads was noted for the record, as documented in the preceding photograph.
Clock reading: 1:19
